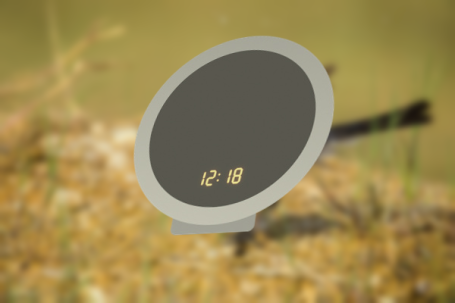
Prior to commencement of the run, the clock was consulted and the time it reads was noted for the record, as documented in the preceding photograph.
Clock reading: 12:18
